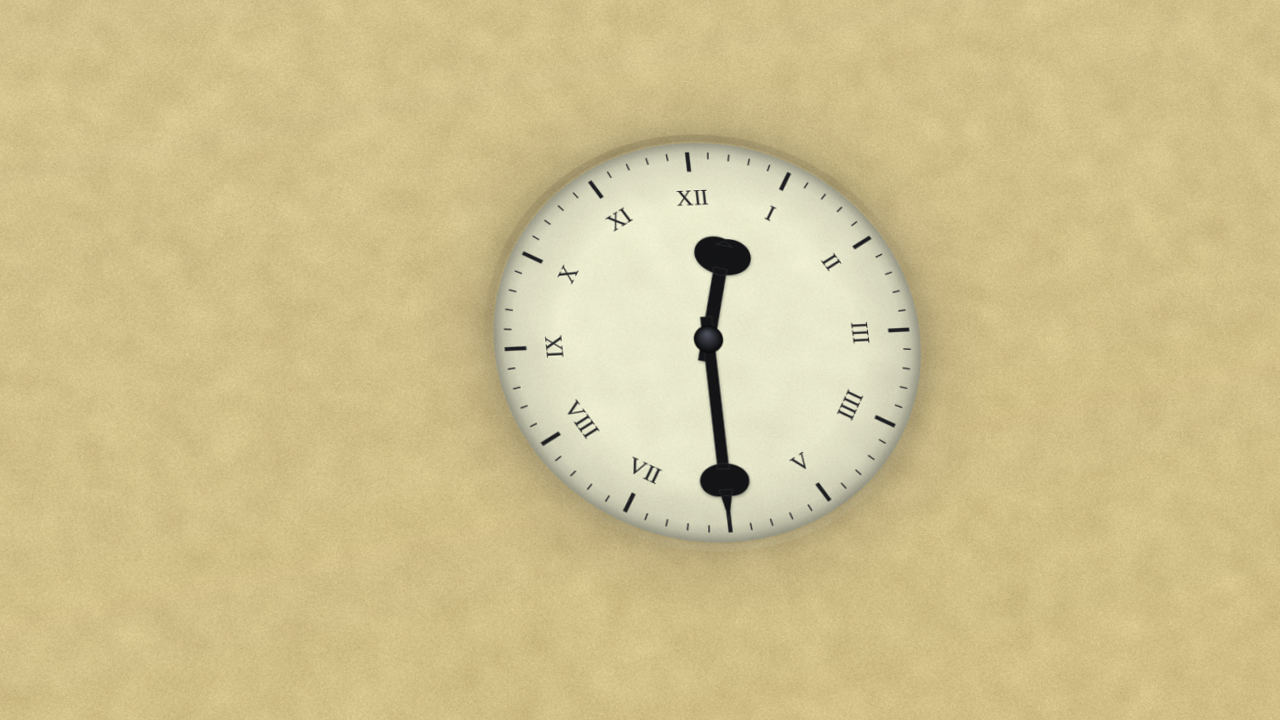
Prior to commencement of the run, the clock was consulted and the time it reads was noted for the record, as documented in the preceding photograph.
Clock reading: 12:30
